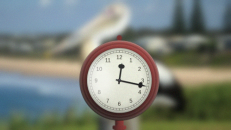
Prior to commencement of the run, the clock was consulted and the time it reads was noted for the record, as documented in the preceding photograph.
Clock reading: 12:17
